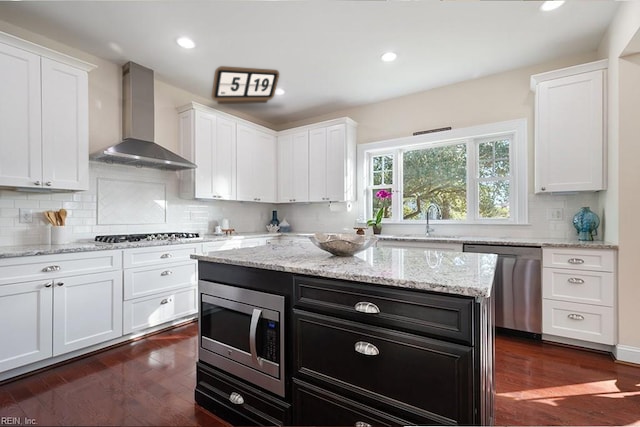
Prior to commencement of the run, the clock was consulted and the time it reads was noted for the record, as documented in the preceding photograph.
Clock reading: 5:19
